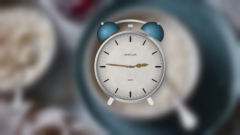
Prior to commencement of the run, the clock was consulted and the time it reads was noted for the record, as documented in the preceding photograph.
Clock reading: 2:46
